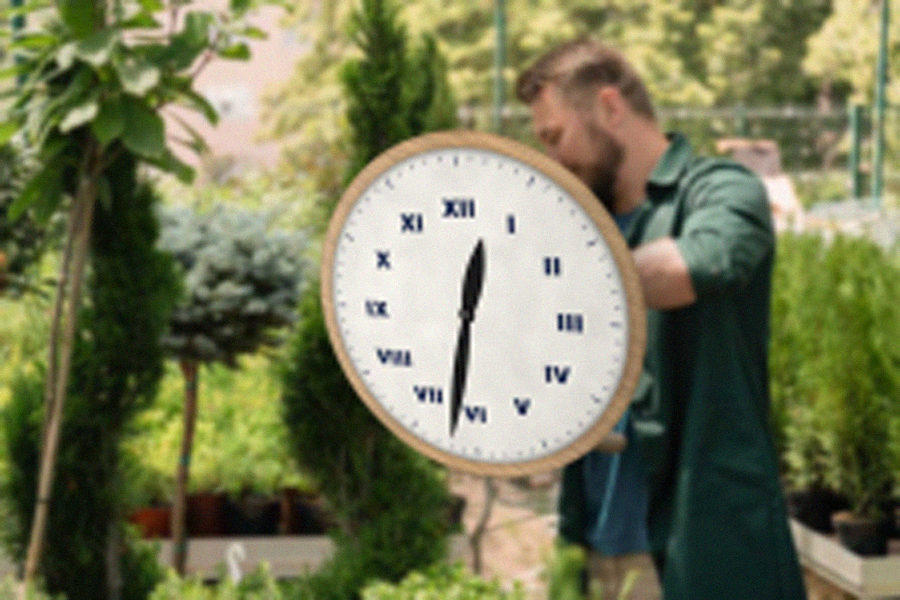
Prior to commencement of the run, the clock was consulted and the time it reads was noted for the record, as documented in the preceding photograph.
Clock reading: 12:32
